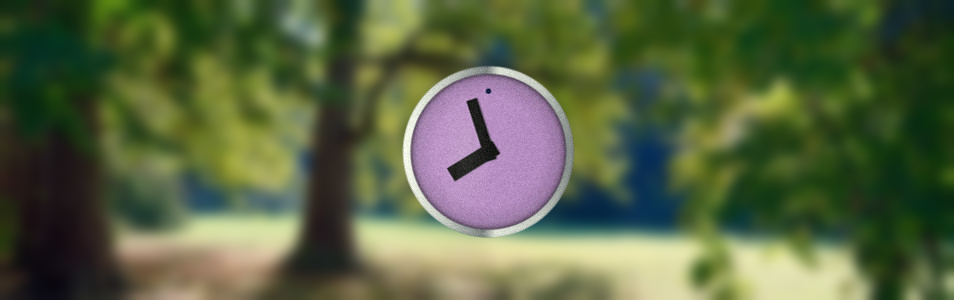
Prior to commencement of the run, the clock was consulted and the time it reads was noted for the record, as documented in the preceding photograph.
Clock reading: 7:57
